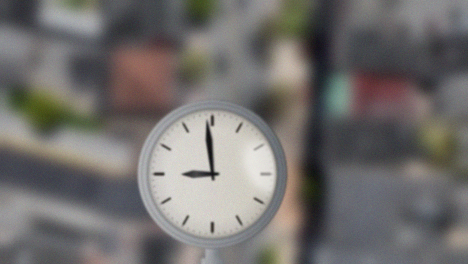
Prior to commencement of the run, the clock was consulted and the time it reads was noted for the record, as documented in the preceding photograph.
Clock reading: 8:59
